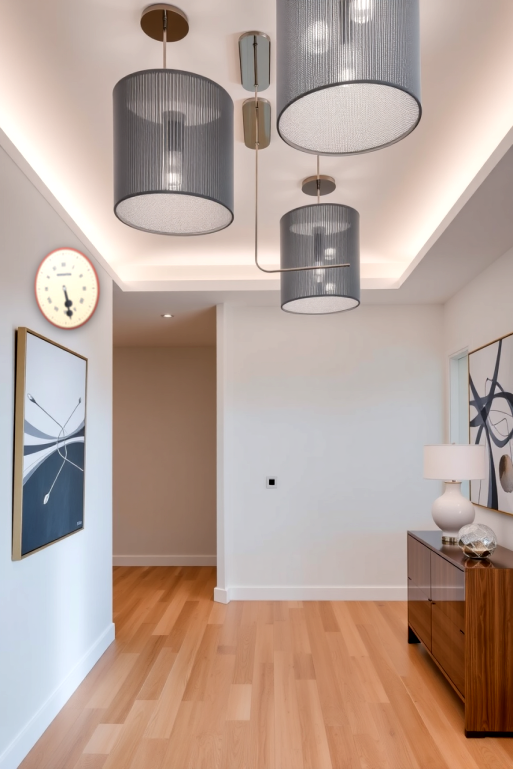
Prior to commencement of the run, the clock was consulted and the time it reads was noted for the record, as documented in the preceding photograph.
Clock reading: 5:28
